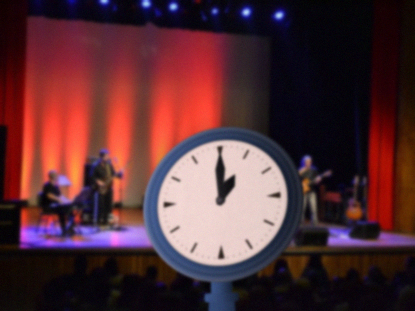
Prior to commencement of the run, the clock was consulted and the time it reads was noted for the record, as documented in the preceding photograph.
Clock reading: 1:00
